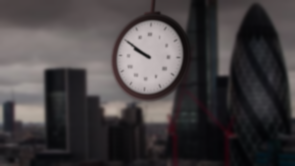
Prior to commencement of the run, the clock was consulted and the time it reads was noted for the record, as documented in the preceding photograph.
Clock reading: 9:50
